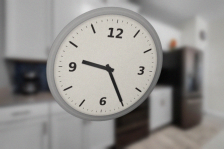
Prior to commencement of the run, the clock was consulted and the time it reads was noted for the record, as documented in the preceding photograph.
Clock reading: 9:25
